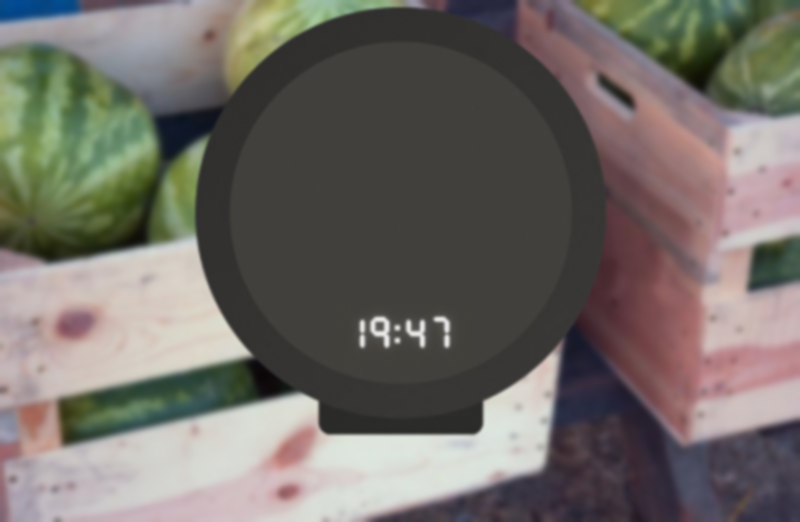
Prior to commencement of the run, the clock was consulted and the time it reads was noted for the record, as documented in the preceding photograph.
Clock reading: 19:47
